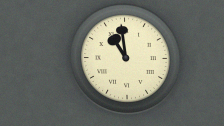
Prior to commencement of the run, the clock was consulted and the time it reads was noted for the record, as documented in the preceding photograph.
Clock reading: 10:59
